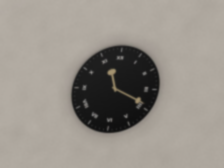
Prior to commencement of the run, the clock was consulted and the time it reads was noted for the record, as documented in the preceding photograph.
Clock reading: 11:19
